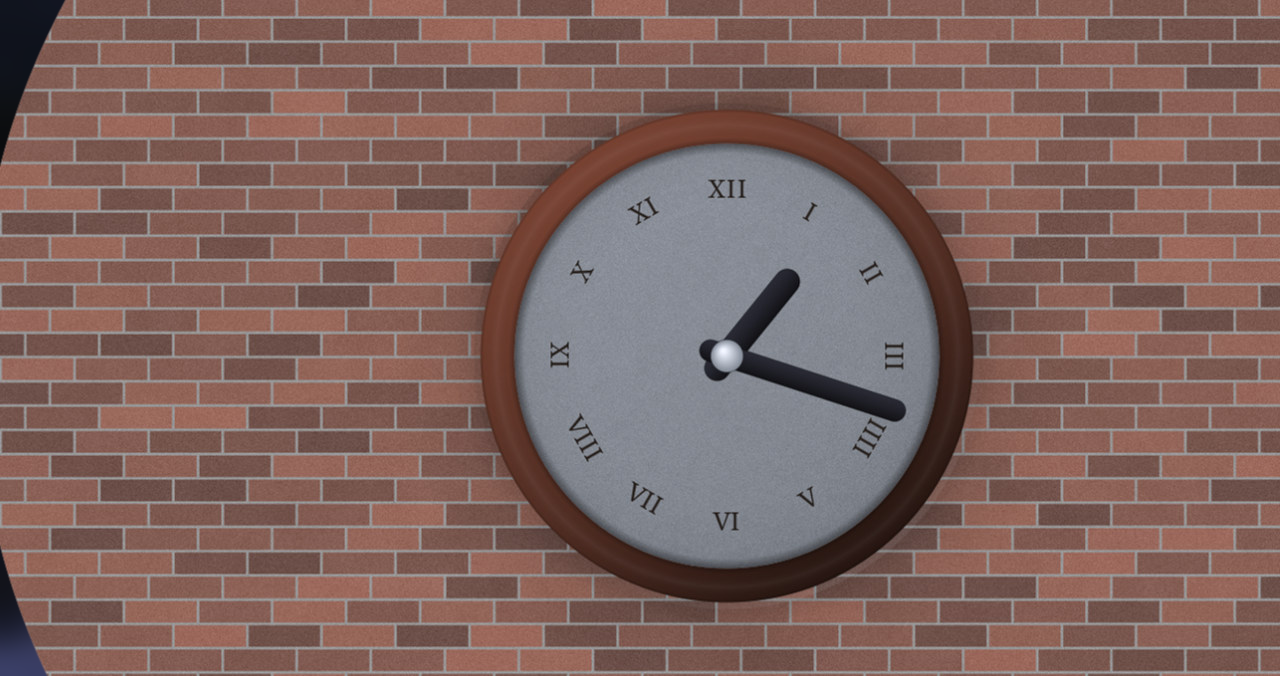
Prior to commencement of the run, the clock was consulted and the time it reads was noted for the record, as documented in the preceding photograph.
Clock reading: 1:18
